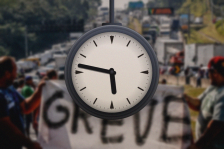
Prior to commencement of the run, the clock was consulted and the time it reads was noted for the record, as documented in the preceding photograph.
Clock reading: 5:47
